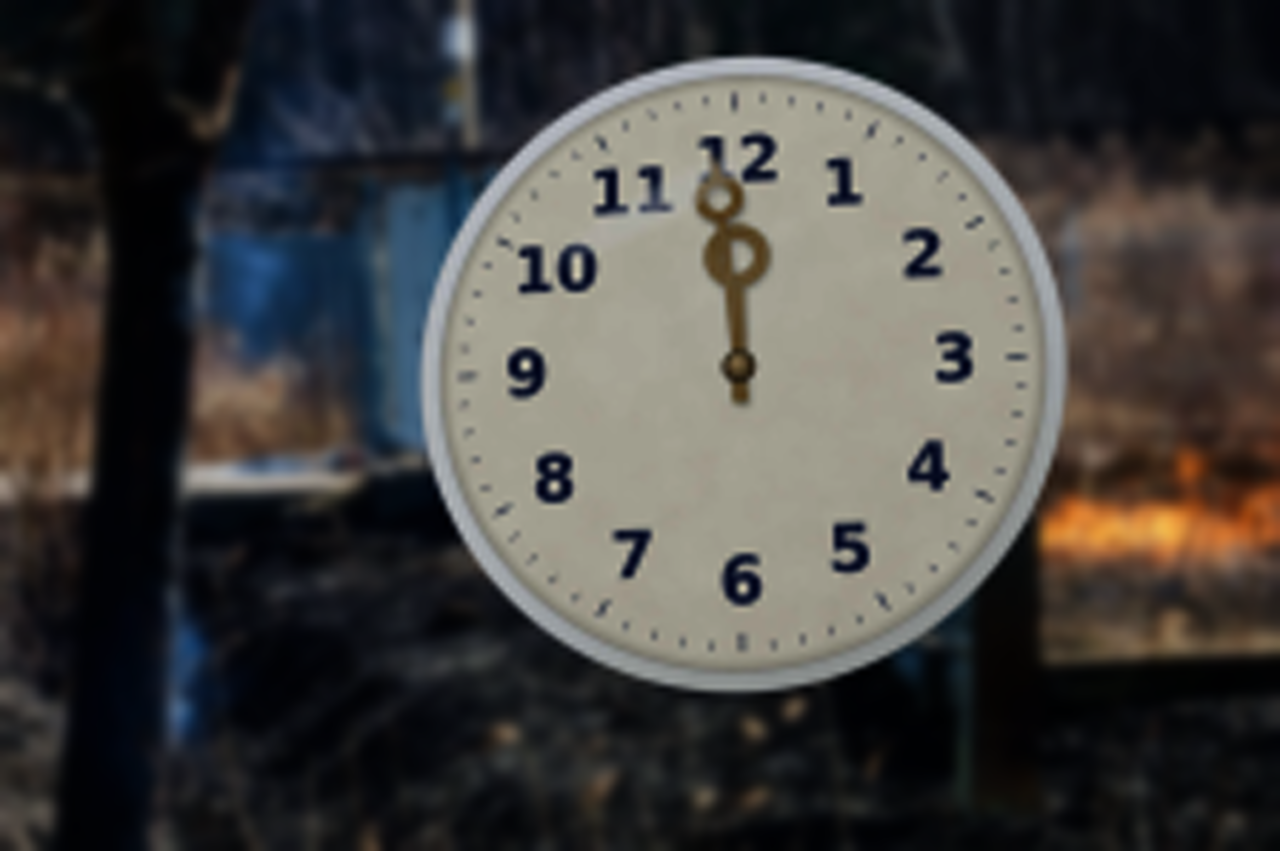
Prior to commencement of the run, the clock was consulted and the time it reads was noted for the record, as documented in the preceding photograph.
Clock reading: 11:59
